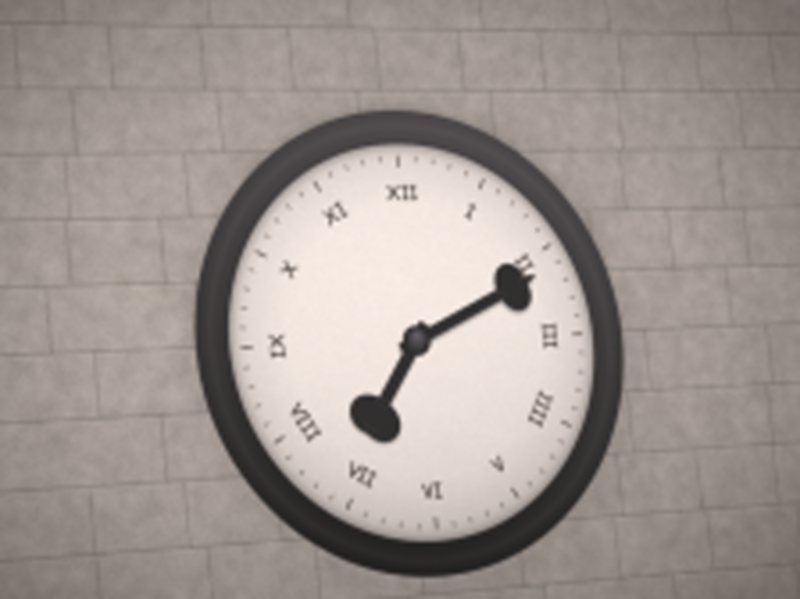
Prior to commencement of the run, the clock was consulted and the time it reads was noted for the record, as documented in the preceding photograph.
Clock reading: 7:11
